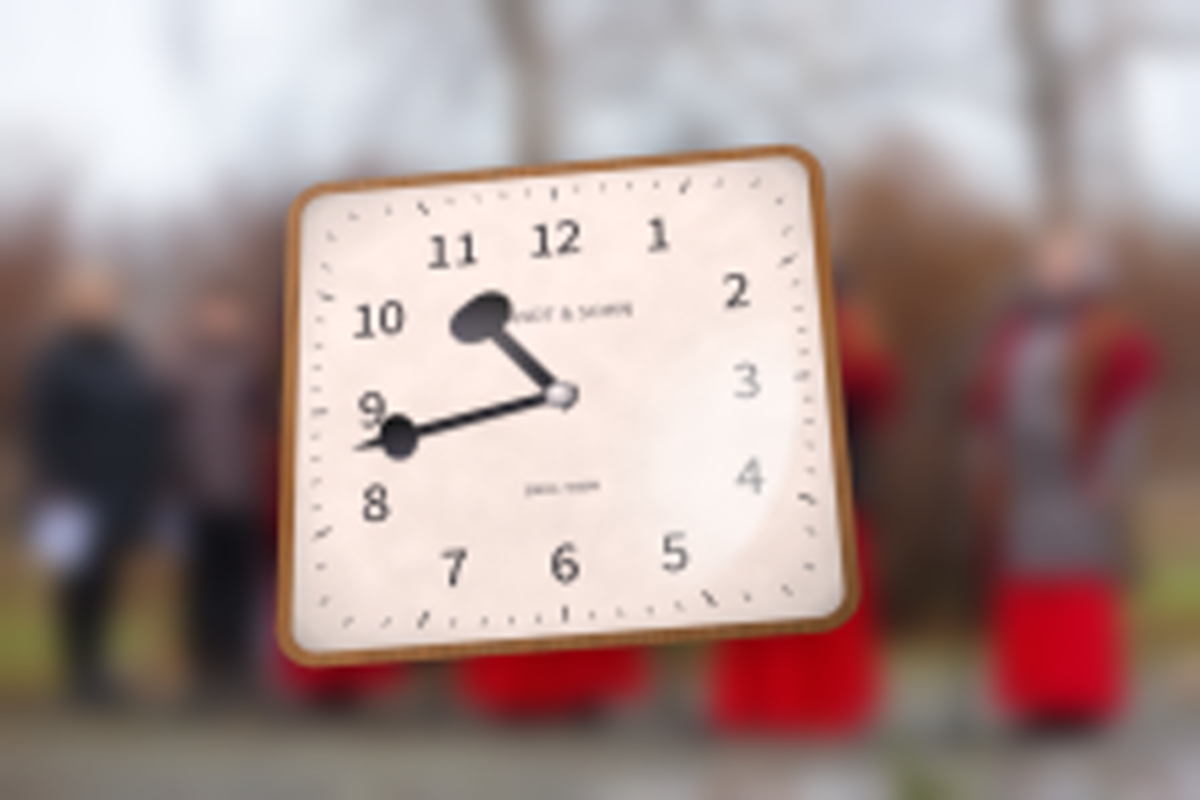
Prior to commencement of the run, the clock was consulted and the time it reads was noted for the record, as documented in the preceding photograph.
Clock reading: 10:43
